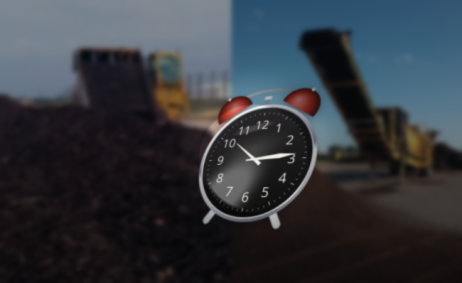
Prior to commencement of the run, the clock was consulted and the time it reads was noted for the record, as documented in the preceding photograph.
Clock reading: 10:14
